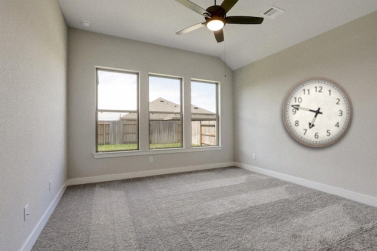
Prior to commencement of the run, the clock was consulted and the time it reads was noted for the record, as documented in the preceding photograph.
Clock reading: 6:47
